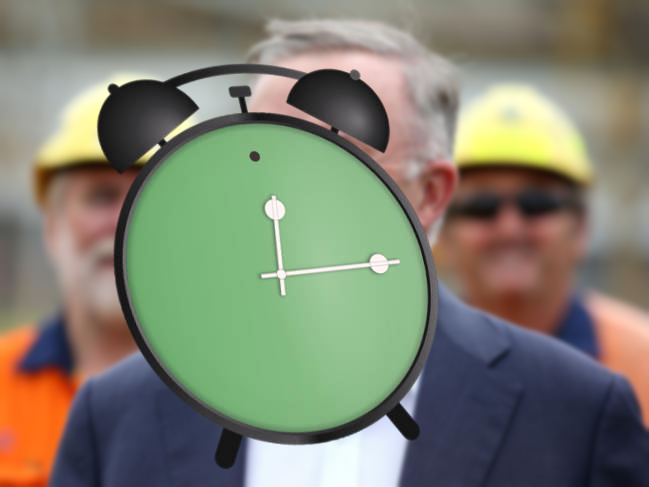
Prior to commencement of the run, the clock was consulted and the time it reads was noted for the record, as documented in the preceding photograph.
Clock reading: 12:15
